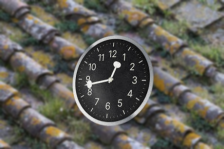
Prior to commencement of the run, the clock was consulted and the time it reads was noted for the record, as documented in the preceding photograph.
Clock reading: 12:43
